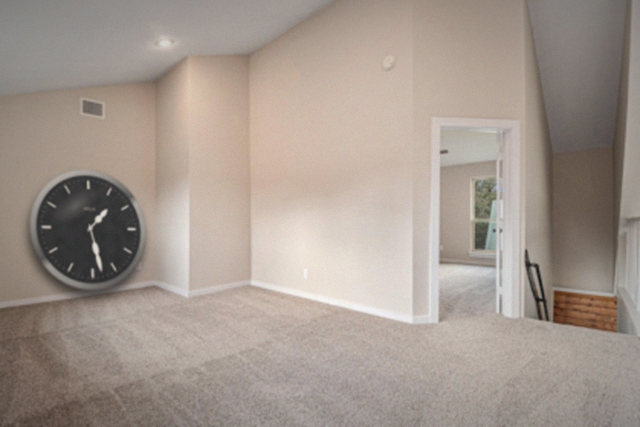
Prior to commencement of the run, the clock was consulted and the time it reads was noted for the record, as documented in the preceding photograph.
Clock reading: 1:28
